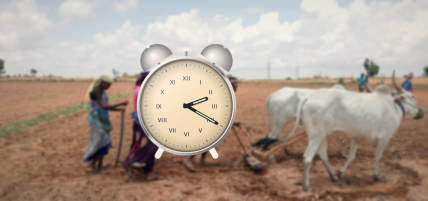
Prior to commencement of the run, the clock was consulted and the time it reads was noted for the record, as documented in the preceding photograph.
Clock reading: 2:20
